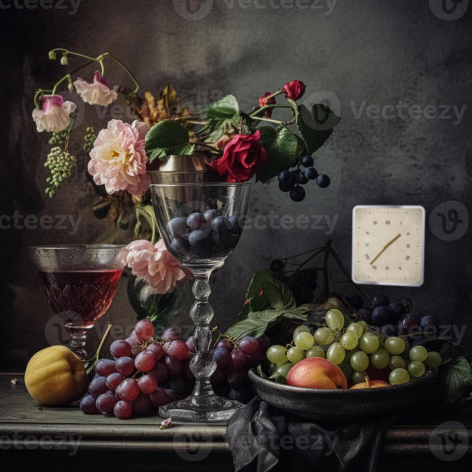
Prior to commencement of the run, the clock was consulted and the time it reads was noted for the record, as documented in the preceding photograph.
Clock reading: 1:37
